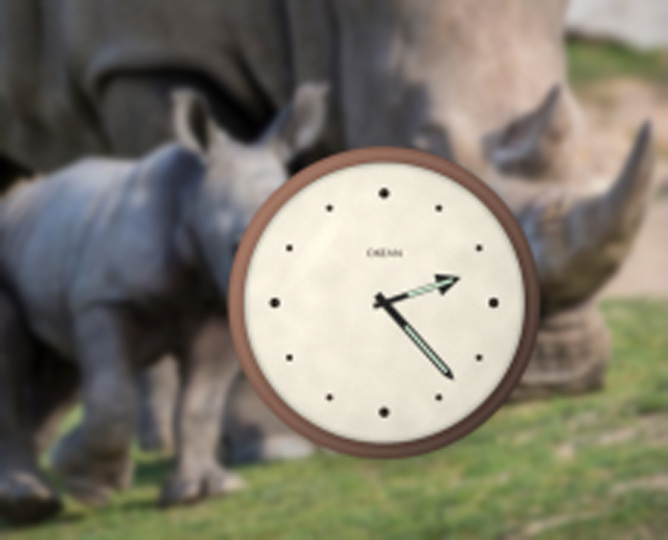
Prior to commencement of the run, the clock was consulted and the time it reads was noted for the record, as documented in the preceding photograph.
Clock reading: 2:23
